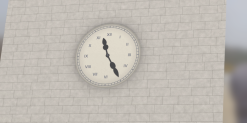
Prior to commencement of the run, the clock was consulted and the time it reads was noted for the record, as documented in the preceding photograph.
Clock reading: 11:25
